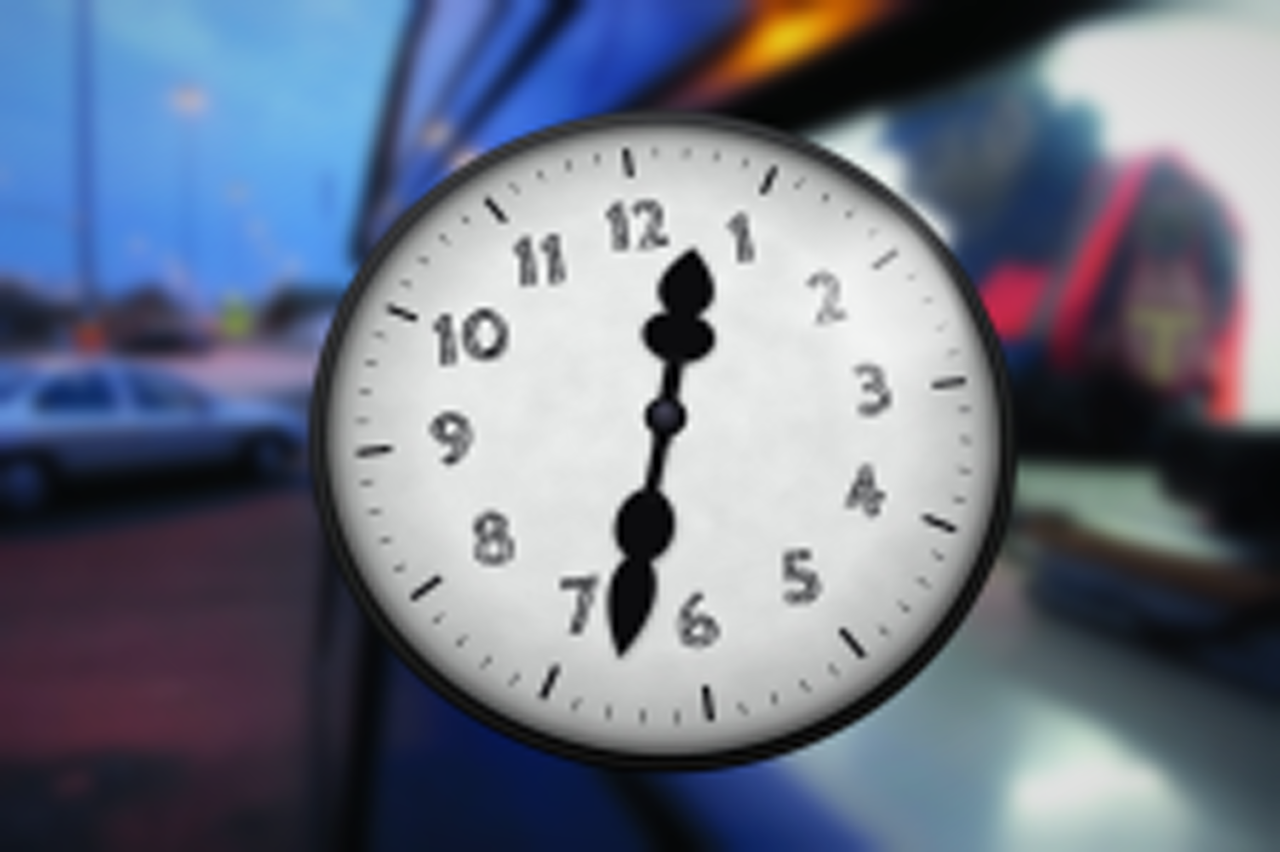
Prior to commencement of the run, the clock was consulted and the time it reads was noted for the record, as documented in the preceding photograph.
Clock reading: 12:33
